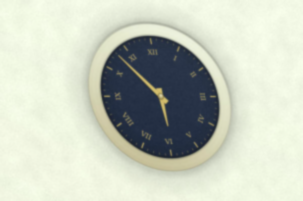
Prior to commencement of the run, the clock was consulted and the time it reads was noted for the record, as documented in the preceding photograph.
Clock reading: 5:53
